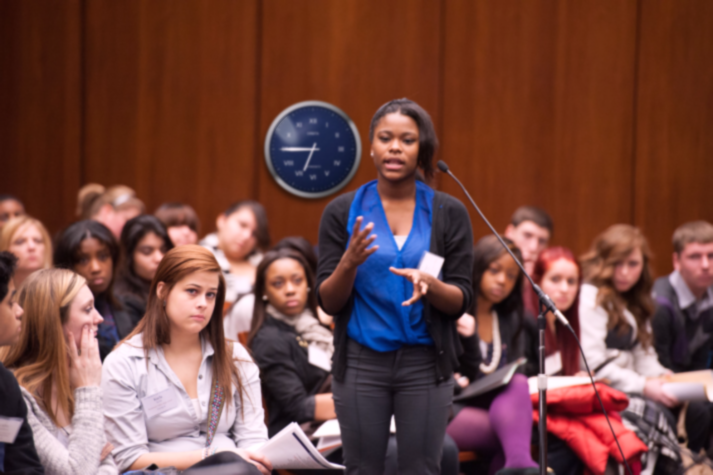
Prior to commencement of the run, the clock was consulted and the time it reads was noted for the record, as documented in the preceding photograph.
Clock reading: 6:45
